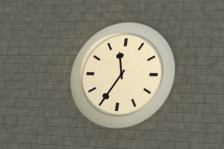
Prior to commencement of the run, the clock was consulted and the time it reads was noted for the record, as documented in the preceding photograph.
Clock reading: 11:35
